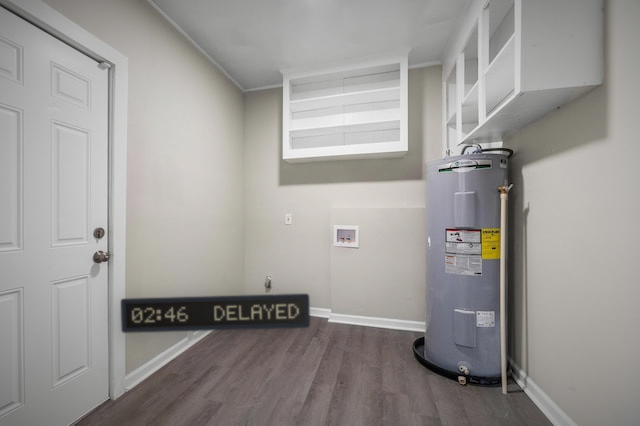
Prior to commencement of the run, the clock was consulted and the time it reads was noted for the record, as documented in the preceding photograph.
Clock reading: 2:46
